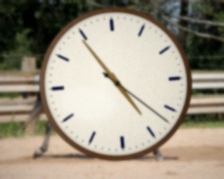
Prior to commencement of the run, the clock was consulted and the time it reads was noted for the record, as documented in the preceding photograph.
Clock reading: 4:54:22
